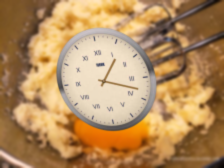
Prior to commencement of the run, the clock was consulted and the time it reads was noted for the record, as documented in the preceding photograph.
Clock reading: 1:18
